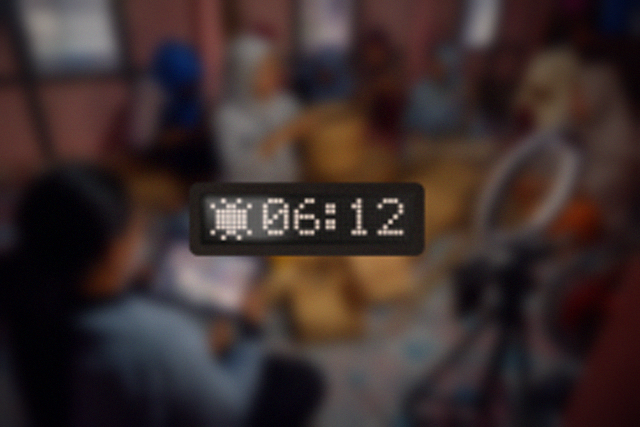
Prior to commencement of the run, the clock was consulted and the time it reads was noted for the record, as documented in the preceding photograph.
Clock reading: 6:12
